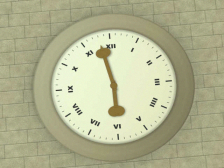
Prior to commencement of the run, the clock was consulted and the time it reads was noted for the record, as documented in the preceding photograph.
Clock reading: 5:58
